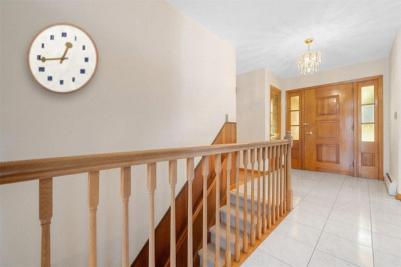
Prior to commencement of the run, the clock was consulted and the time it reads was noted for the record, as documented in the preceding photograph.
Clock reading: 12:44
